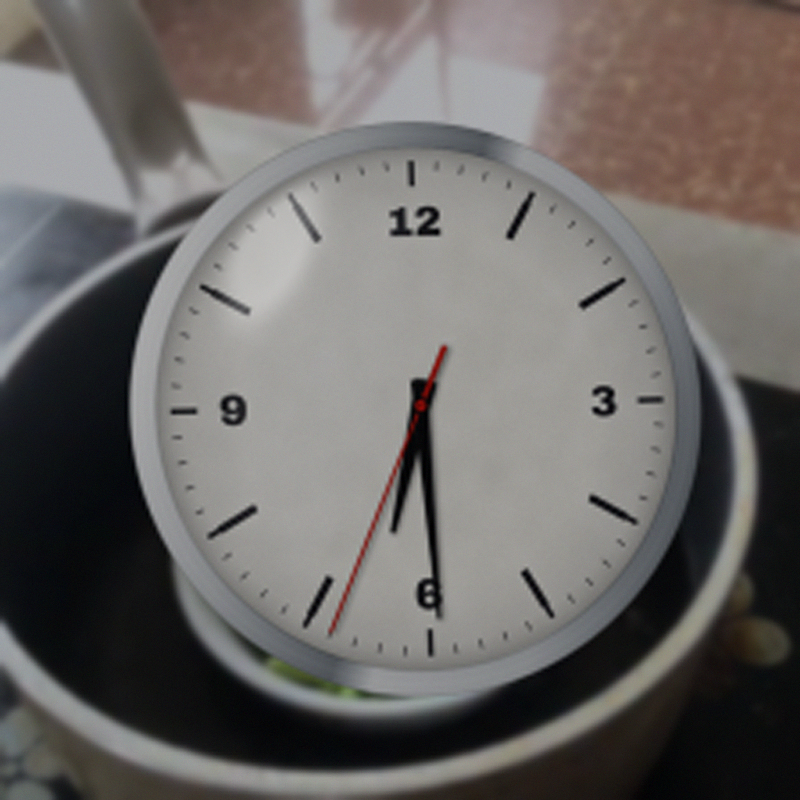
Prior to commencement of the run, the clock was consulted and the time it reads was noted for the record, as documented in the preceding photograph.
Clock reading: 6:29:34
